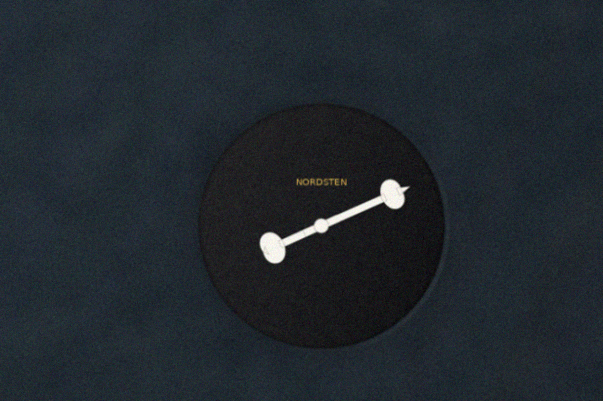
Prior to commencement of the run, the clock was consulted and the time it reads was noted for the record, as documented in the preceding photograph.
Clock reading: 8:11
